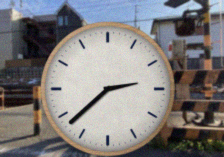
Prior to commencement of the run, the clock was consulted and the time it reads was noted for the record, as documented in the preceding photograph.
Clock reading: 2:38
